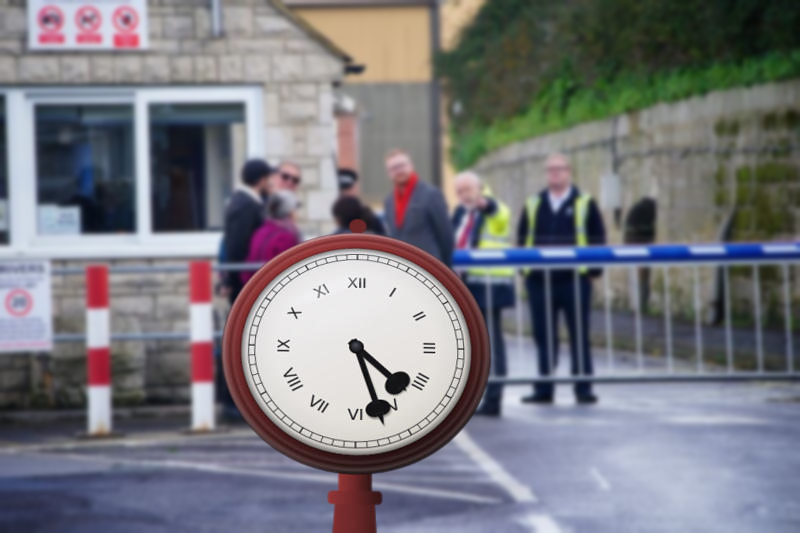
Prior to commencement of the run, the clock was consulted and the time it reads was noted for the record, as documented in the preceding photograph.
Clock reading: 4:27
